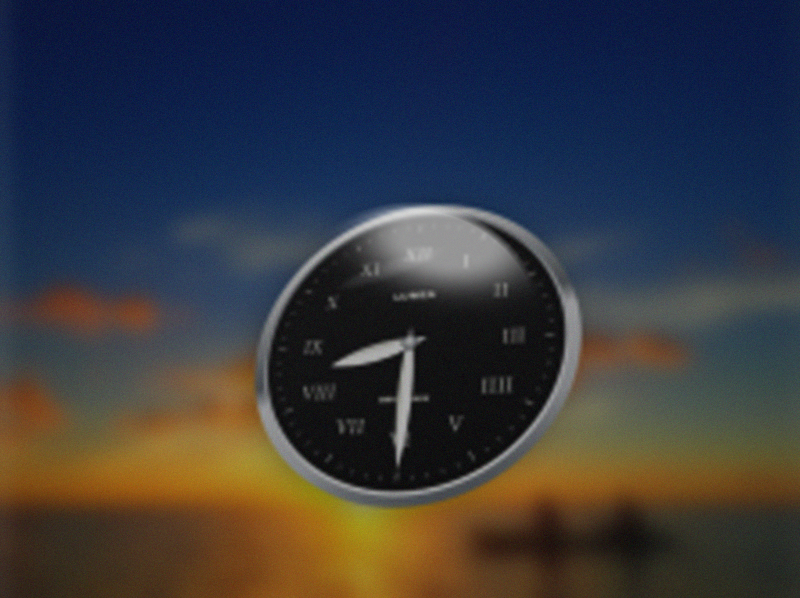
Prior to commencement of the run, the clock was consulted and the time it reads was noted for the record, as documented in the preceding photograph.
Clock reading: 8:30
